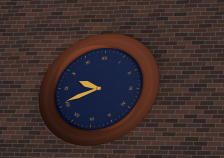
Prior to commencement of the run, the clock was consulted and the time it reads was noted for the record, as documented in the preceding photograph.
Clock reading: 9:41
